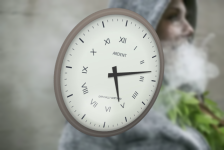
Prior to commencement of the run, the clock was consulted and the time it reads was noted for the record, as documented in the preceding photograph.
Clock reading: 5:13
